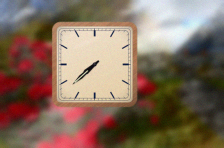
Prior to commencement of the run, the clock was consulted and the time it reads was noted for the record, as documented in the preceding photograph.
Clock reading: 7:38
